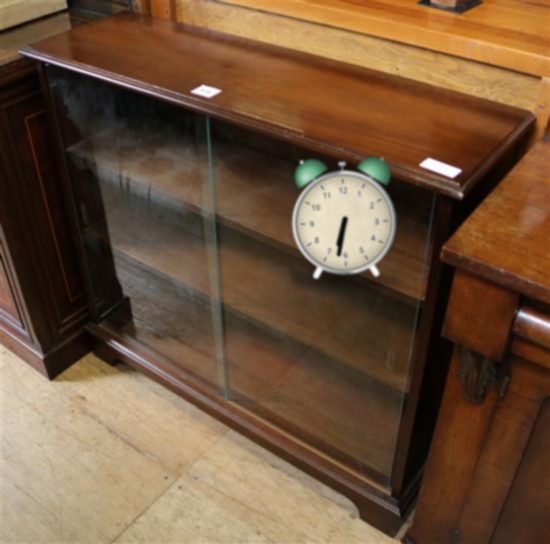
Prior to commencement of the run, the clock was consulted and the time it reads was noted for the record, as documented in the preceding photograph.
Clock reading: 6:32
